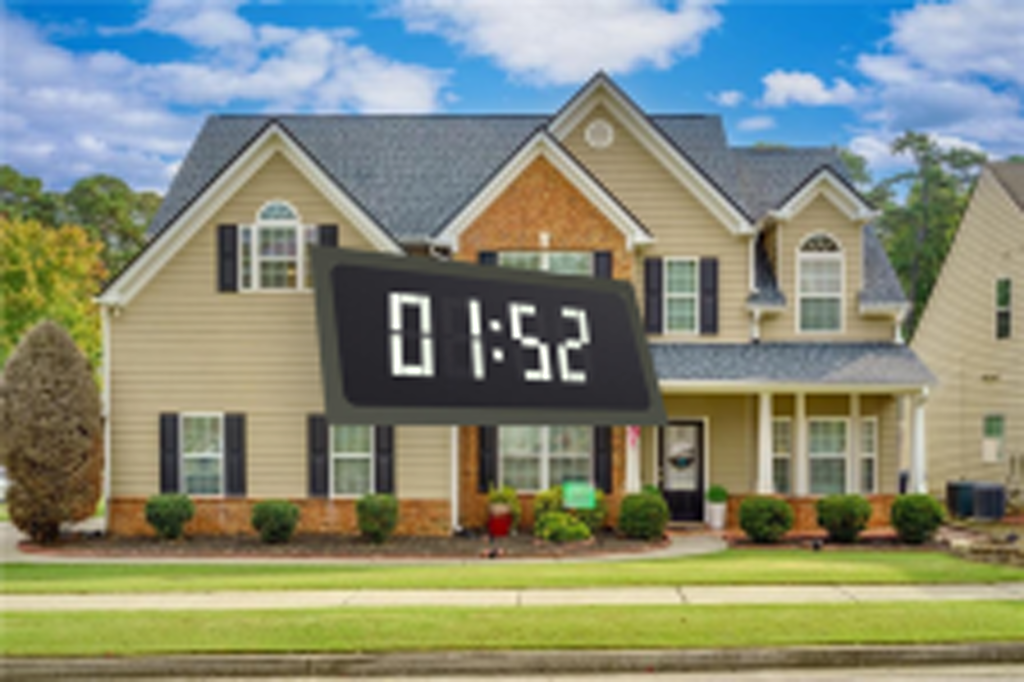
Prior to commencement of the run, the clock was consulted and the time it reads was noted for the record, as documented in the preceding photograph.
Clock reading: 1:52
